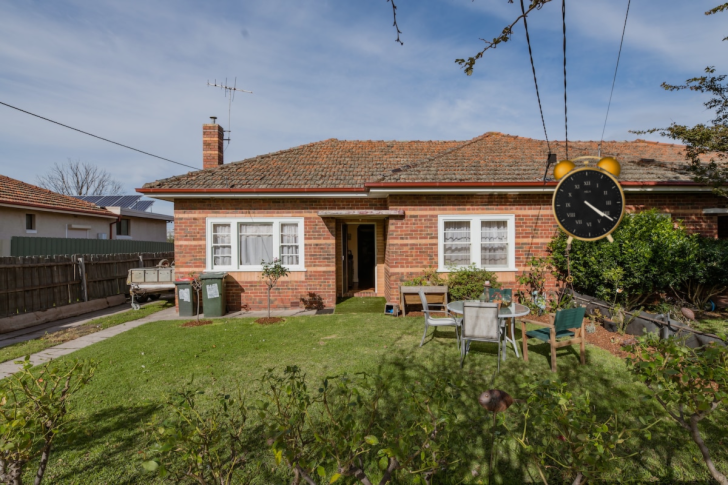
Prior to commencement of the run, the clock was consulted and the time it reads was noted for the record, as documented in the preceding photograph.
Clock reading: 4:21
